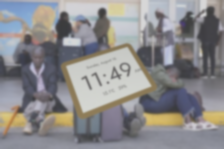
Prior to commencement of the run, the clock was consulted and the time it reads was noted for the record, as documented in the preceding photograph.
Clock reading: 11:49
